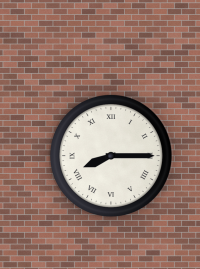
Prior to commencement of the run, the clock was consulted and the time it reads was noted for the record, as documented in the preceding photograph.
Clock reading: 8:15
